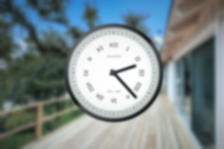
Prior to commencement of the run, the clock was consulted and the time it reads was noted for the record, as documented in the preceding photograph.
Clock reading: 2:23
